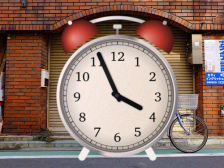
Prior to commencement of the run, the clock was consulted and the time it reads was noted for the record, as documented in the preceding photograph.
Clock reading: 3:56
